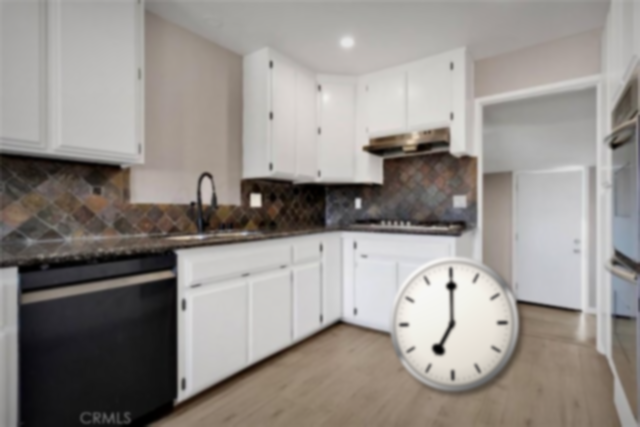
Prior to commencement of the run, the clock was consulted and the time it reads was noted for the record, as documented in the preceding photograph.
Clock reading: 7:00
